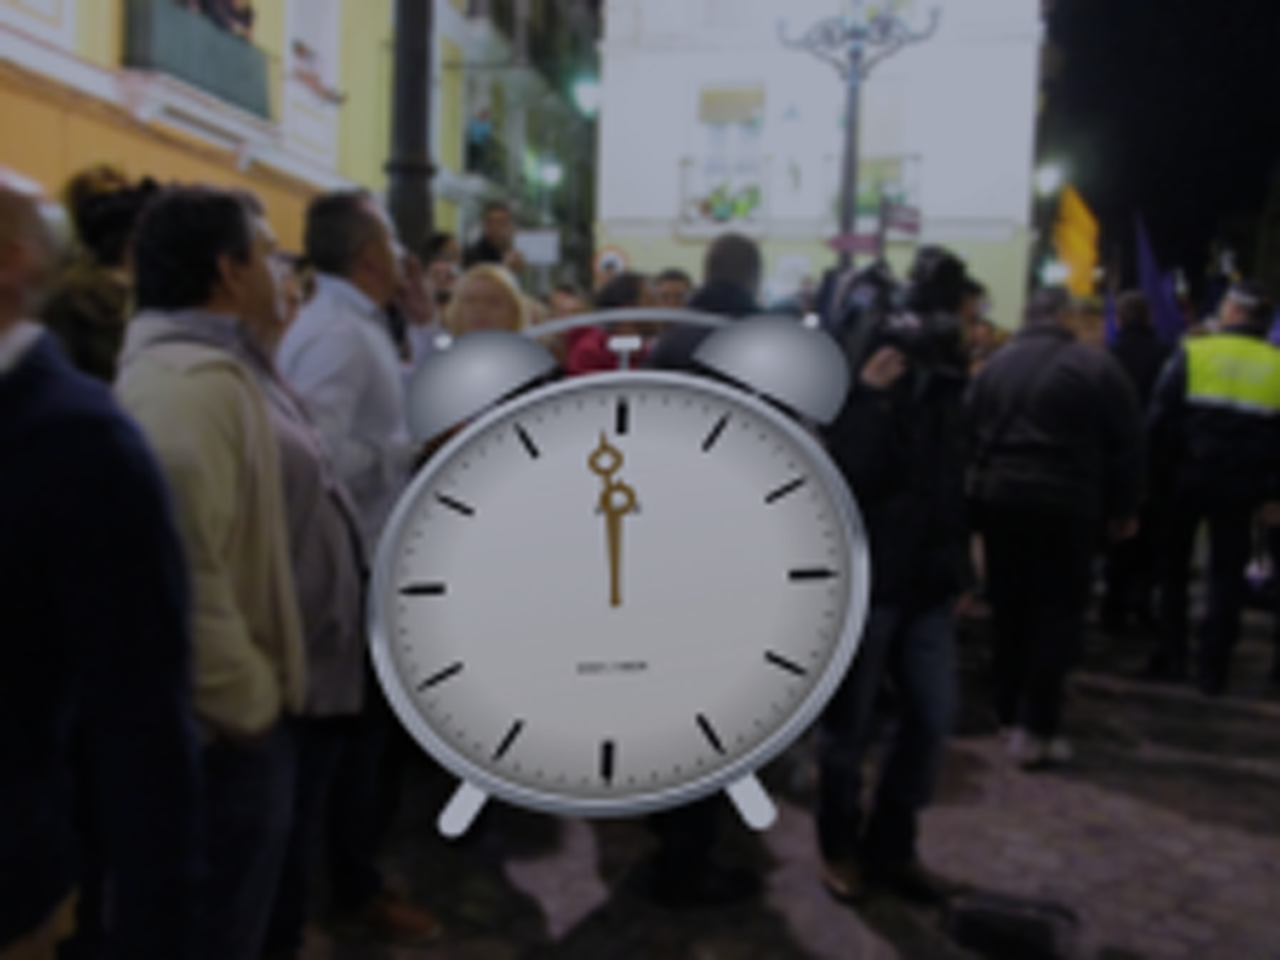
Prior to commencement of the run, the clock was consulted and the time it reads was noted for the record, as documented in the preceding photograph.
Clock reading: 11:59
